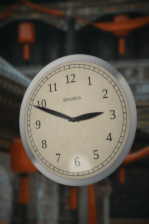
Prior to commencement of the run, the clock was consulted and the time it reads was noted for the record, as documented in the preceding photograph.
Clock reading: 2:49
